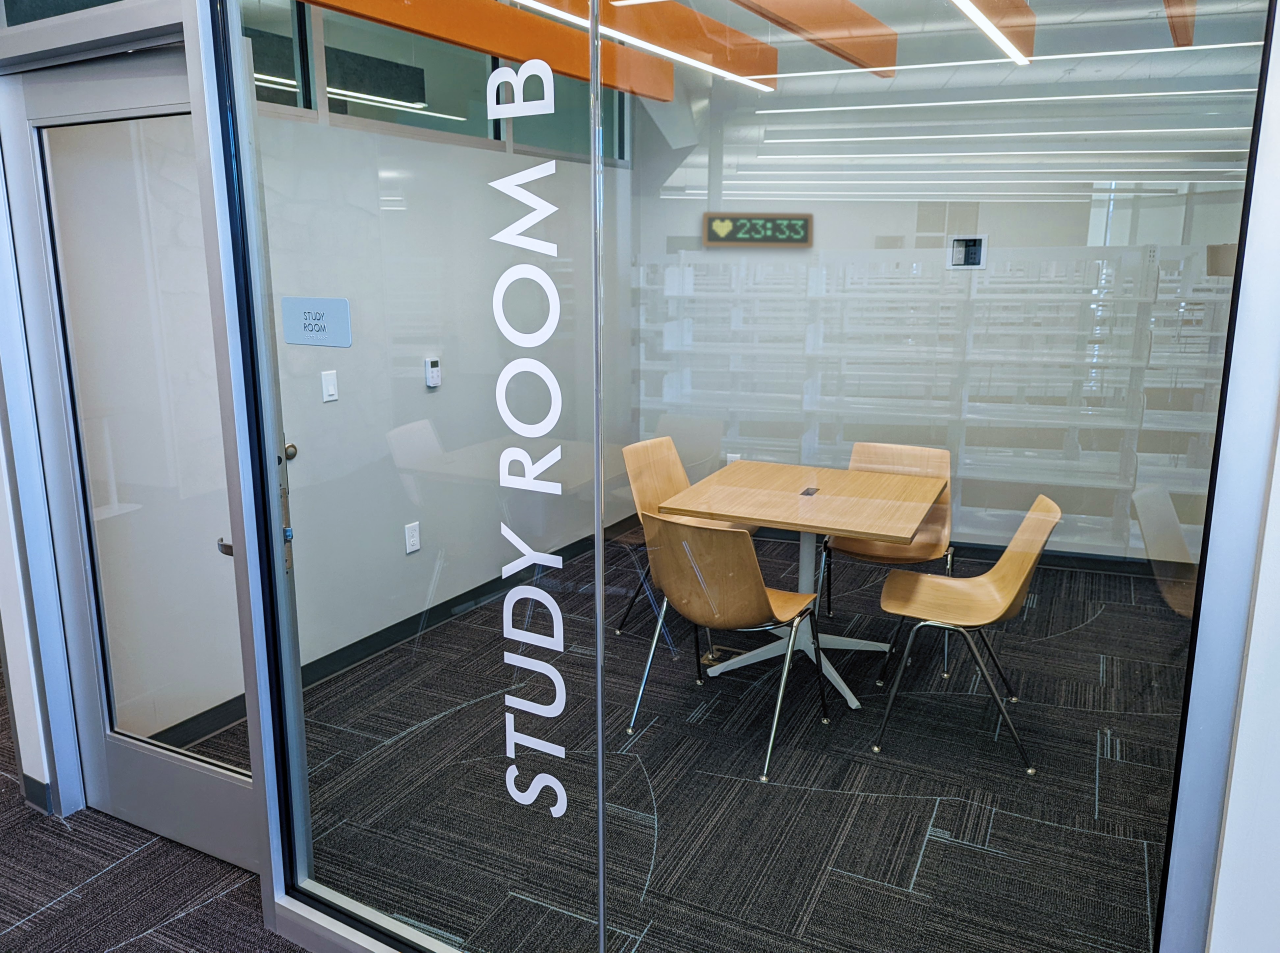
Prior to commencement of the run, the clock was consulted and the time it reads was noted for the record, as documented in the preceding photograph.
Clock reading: 23:33
